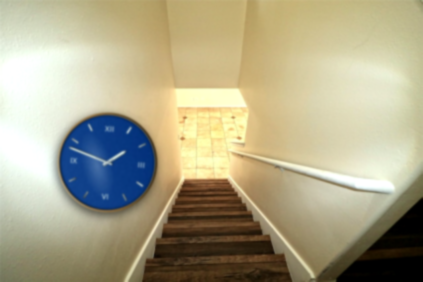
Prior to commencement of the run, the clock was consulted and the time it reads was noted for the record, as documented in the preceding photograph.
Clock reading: 1:48
